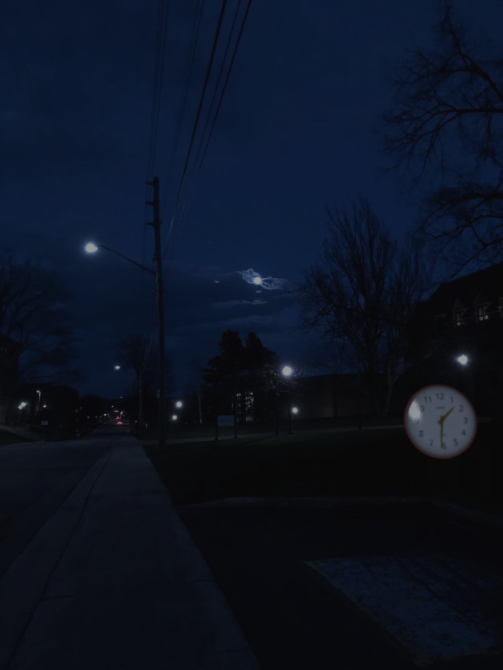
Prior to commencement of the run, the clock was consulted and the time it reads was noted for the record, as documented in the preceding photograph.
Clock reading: 1:31
